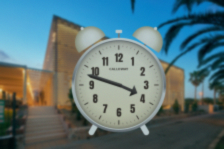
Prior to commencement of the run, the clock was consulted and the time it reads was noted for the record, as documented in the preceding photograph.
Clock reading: 3:48
